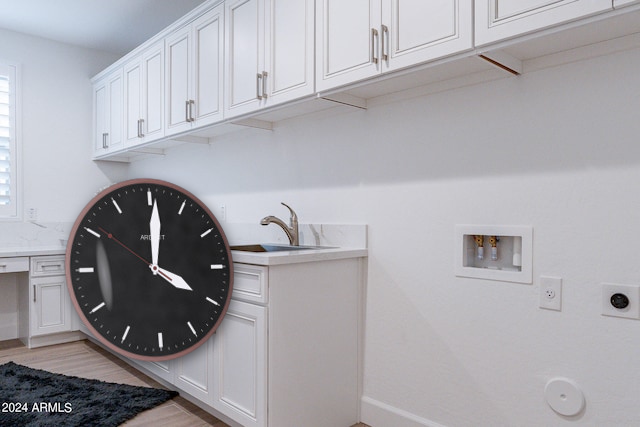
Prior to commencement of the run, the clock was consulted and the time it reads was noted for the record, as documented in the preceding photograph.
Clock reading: 4:00:51
